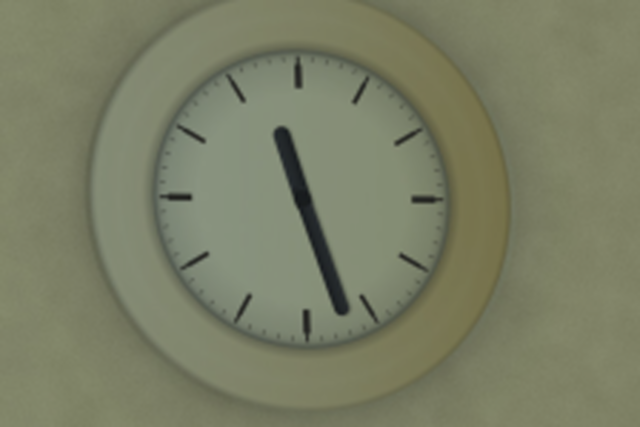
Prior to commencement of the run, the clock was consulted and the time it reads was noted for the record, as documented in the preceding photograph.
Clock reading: 11:27
